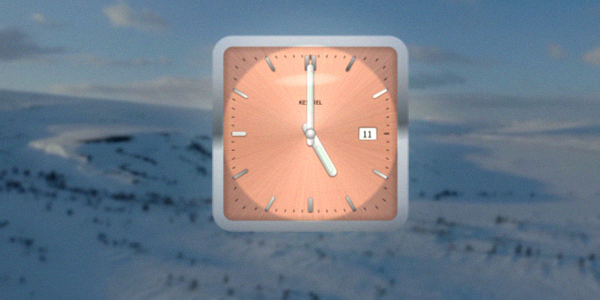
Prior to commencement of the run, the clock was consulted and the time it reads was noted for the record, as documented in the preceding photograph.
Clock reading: 5:00
